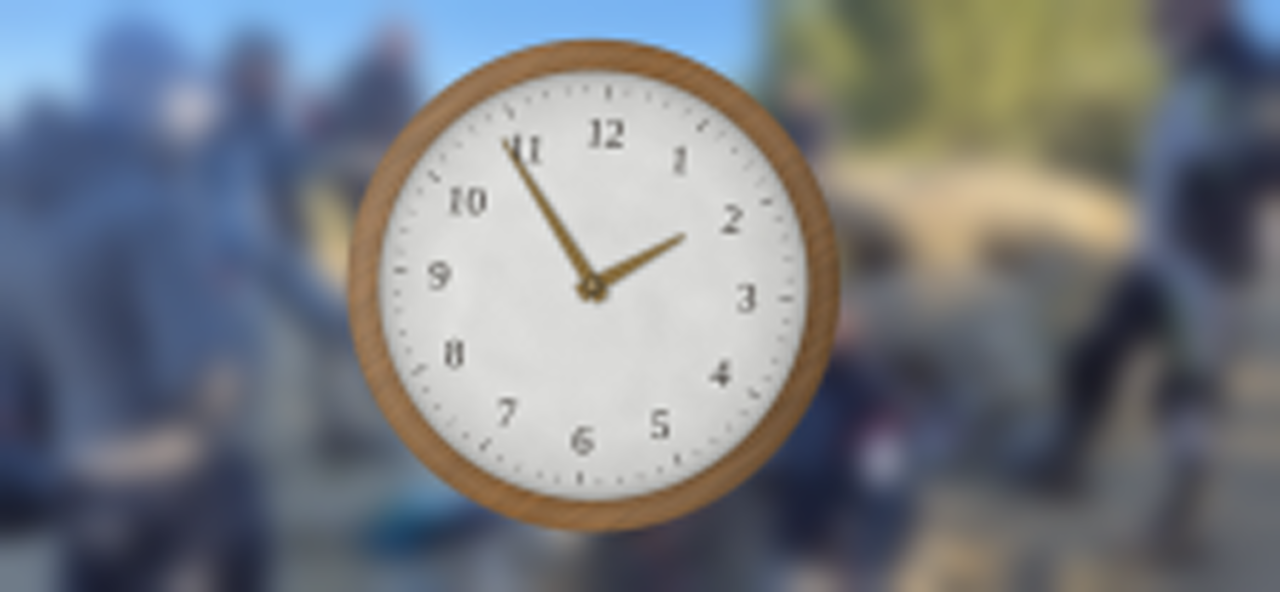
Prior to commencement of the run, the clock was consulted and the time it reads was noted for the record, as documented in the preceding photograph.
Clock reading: 1:54
